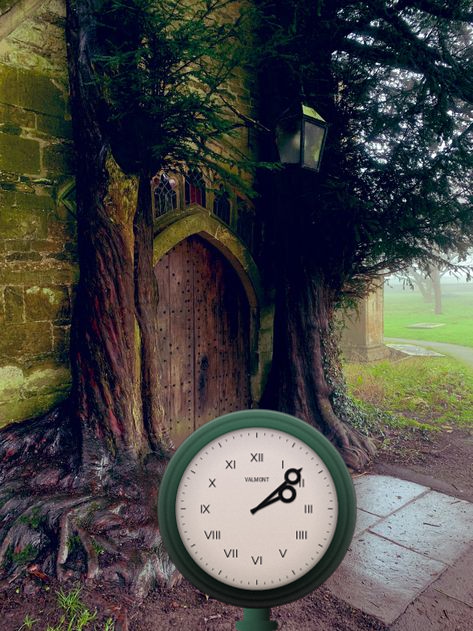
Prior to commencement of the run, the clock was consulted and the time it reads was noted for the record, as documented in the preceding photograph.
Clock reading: 2:08
